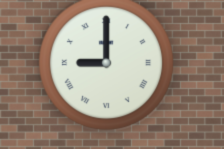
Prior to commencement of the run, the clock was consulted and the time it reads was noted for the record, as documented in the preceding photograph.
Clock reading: 9:00
